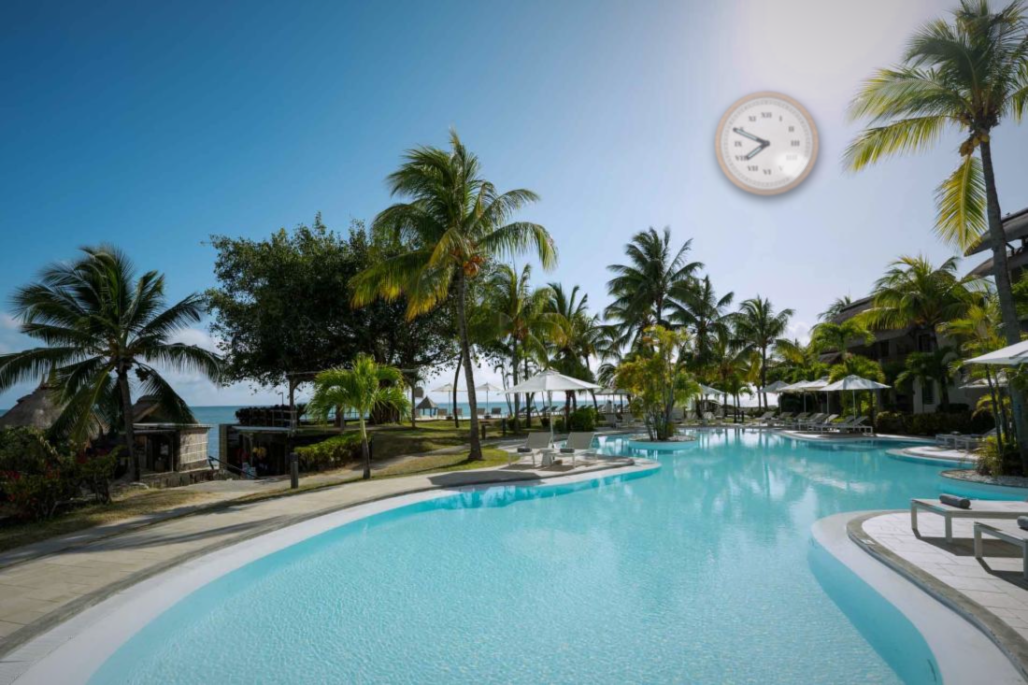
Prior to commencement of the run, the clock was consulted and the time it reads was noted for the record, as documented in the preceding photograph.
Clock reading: 7:49
